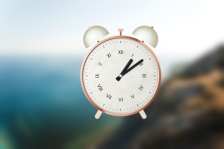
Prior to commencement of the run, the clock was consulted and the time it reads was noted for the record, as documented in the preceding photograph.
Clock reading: 1:09
